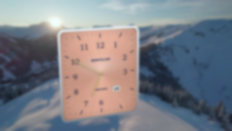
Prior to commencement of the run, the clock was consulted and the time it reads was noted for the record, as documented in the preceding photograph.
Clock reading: 6:50
